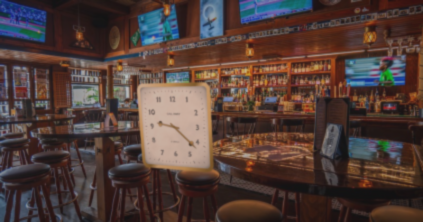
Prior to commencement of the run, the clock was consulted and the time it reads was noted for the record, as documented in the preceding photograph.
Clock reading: 9:22
